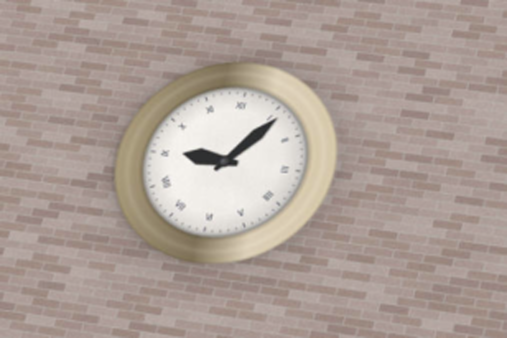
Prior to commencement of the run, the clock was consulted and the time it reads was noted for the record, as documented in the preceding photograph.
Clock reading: 9:06
